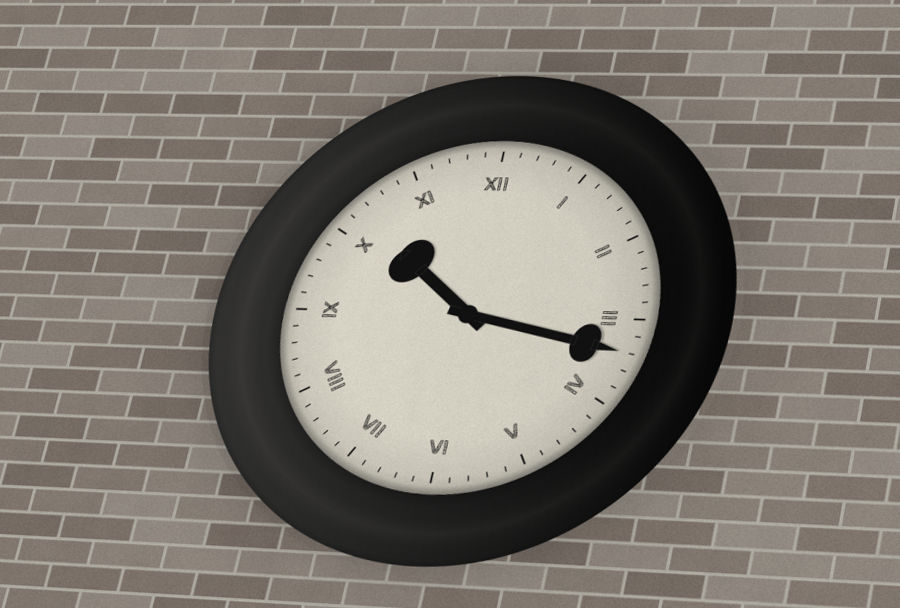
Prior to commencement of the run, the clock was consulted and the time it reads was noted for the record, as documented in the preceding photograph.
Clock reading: 10:17
